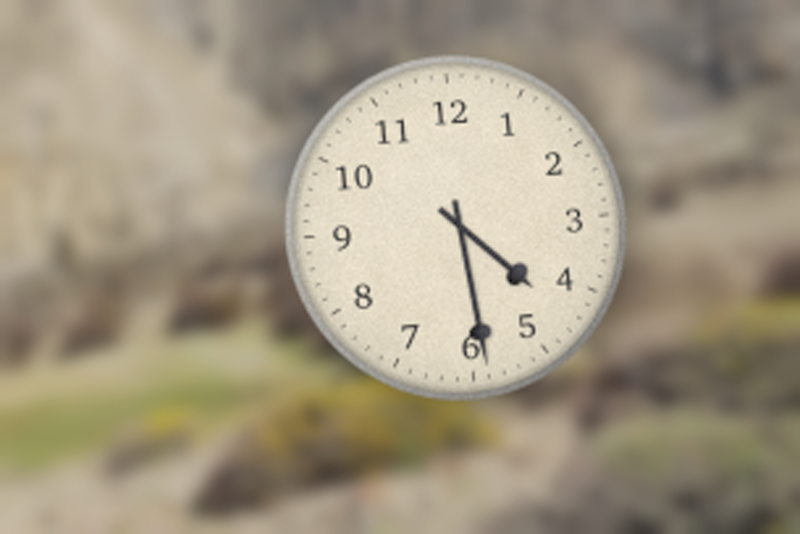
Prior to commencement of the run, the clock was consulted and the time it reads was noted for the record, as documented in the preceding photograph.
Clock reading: 4:29
